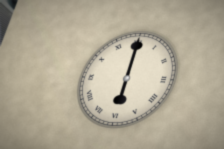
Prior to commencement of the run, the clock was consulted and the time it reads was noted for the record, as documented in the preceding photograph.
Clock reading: 6:00
